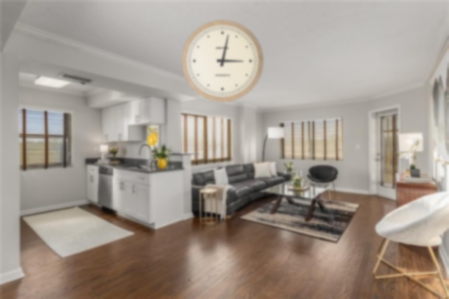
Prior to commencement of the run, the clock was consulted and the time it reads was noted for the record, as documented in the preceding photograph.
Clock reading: 3:02
